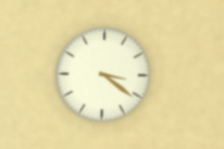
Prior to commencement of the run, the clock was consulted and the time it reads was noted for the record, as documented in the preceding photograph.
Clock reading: 3:21
